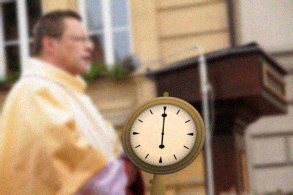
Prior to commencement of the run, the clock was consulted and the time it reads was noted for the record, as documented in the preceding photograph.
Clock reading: 6:00
